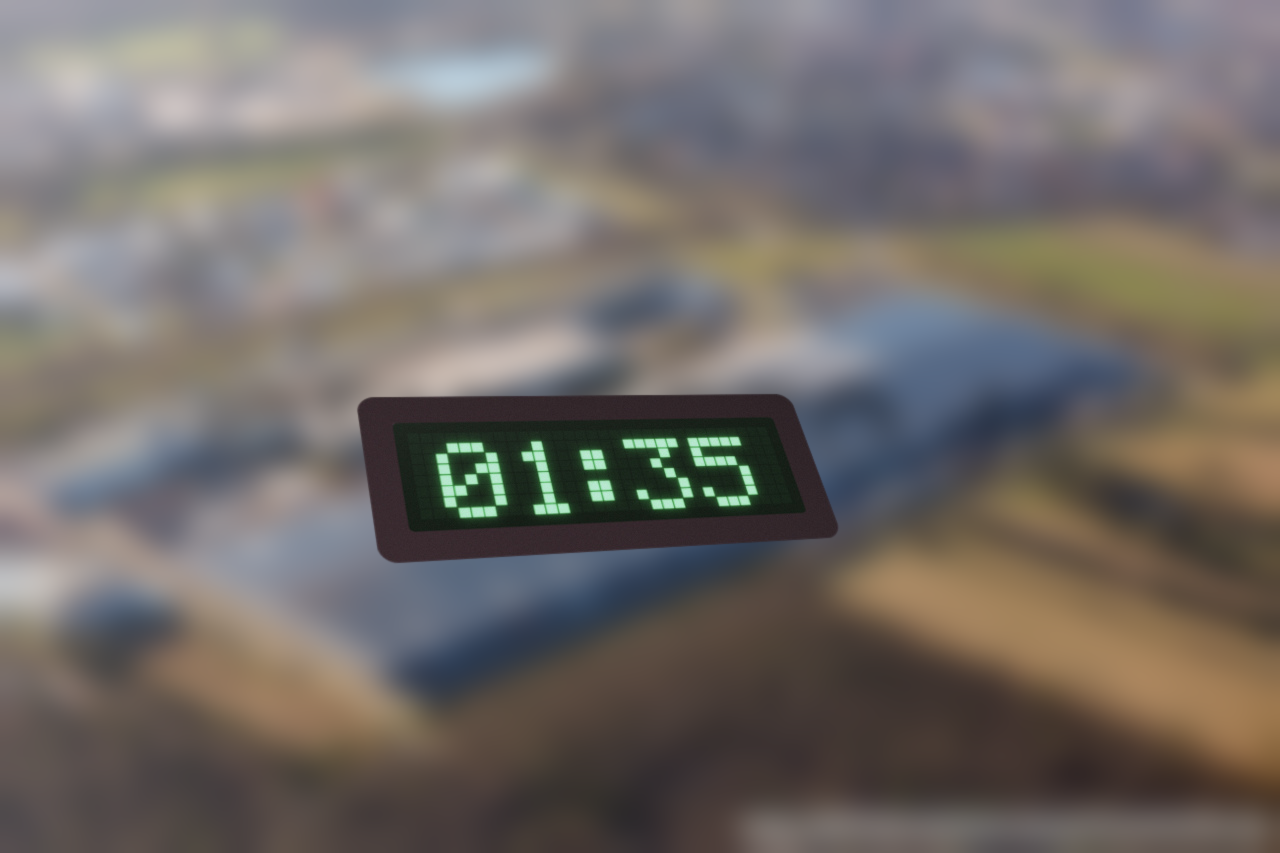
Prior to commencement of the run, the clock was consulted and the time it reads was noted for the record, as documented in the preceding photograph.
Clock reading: 1:35
